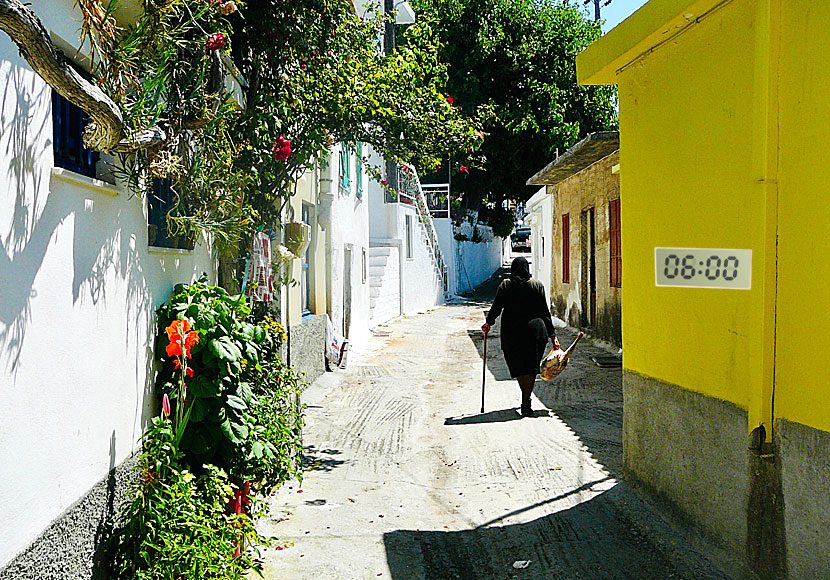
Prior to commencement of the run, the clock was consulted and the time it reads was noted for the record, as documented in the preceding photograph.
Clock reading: 6:00
